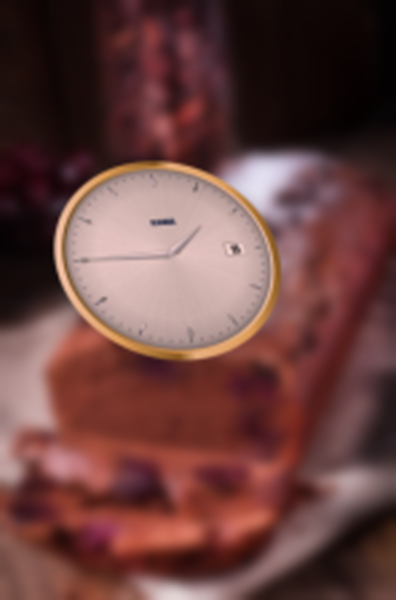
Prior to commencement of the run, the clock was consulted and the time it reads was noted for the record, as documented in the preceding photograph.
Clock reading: 1:45
